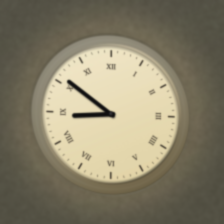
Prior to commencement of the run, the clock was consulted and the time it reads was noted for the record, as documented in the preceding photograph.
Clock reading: 8:51
